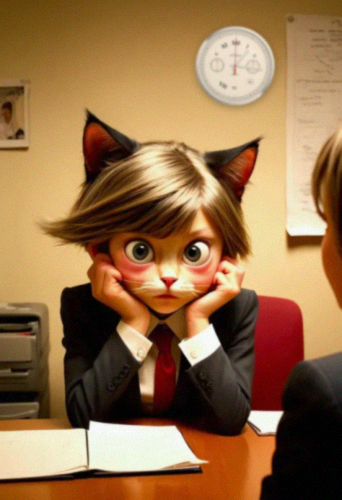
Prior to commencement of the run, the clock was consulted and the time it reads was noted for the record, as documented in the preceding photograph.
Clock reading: 1:16
